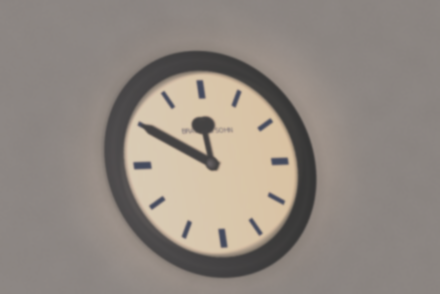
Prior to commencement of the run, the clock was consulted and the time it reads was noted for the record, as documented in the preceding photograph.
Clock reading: 11:50
